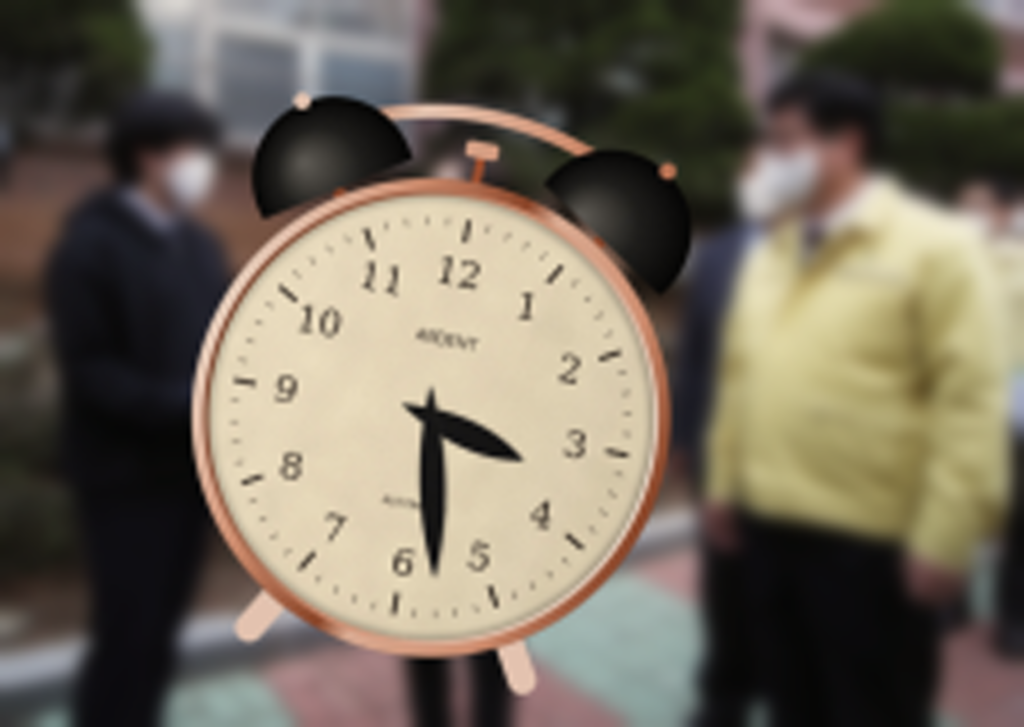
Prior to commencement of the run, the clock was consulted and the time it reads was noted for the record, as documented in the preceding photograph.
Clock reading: 3:28
